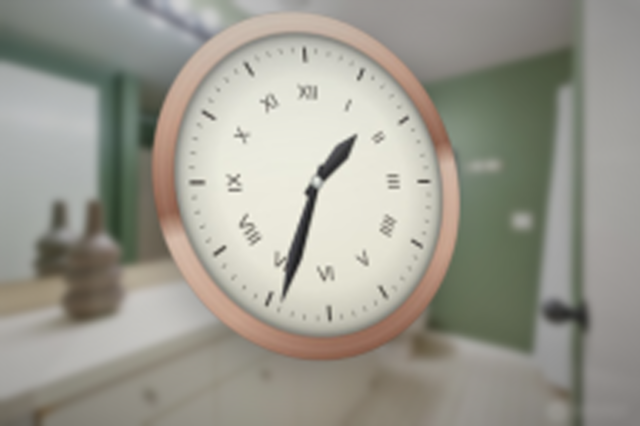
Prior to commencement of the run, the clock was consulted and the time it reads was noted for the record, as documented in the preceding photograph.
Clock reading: 1:34
